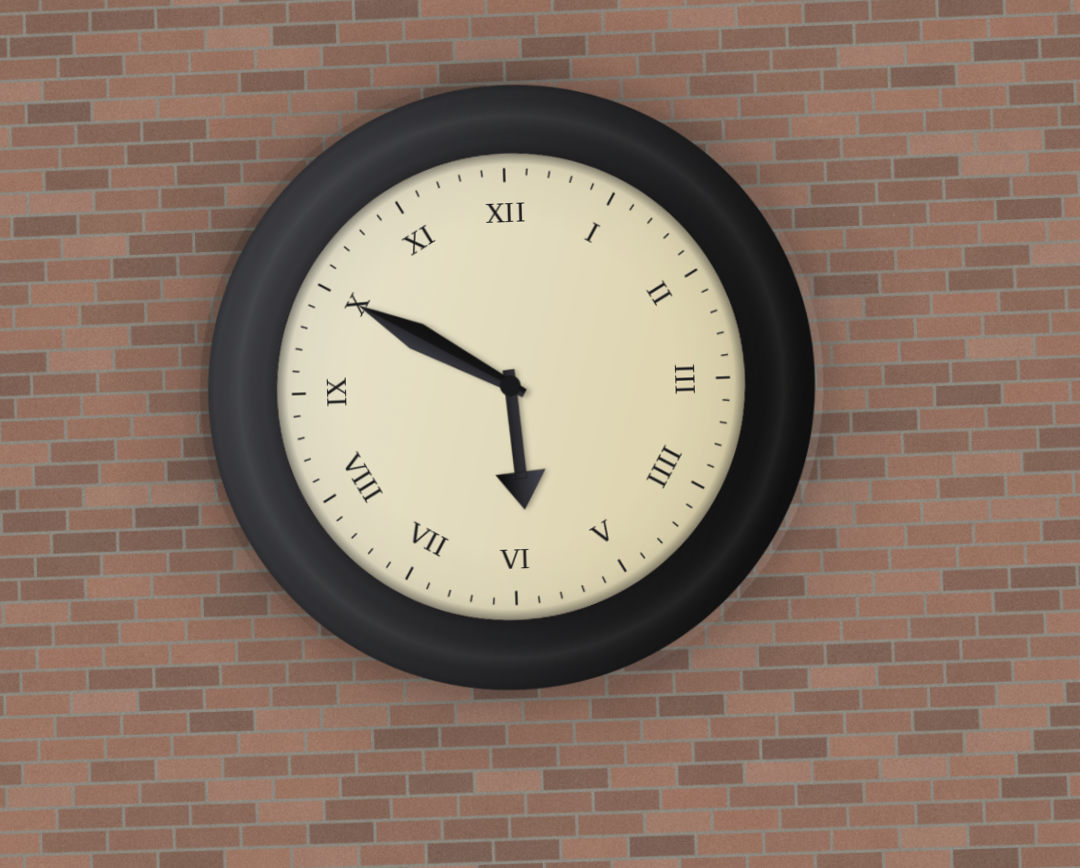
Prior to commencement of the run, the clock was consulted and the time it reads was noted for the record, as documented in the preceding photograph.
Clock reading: 5:50
